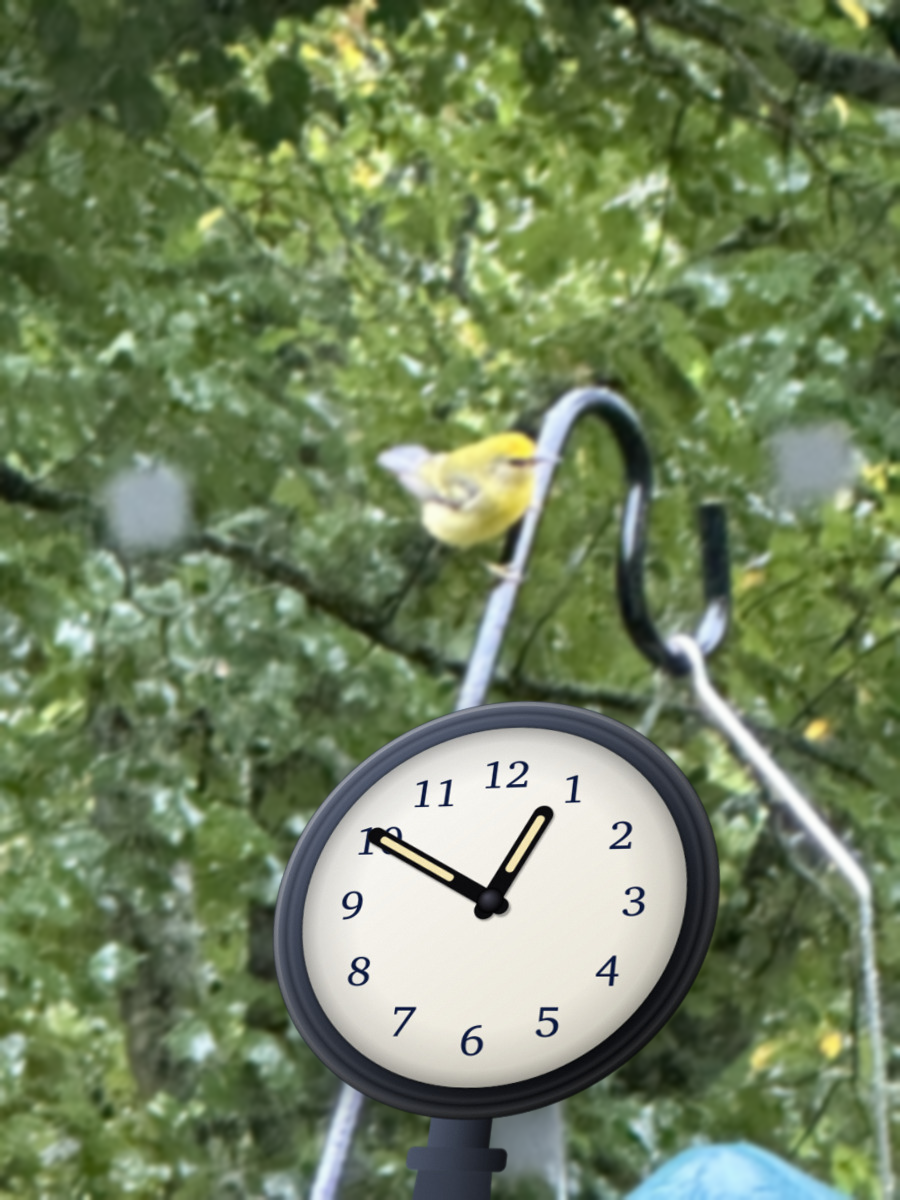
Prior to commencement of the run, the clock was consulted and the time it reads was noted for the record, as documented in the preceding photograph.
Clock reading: 12:50
